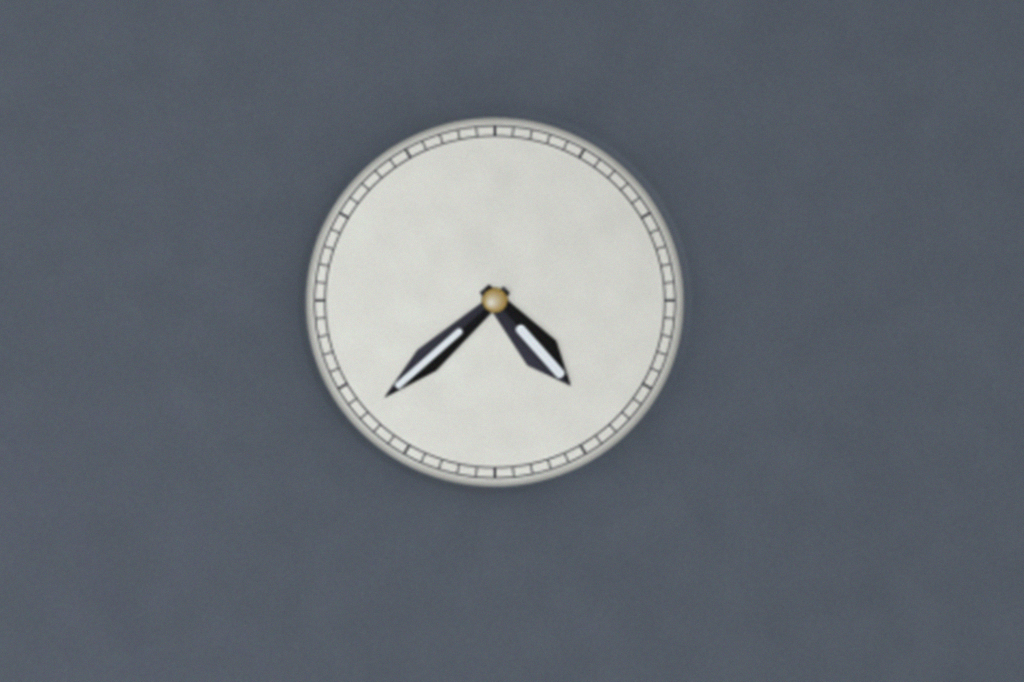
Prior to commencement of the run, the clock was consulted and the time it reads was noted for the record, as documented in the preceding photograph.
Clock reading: 4:38
